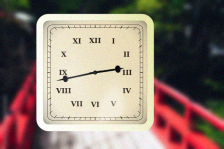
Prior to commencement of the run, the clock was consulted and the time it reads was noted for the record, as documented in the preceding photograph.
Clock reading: 2:43
